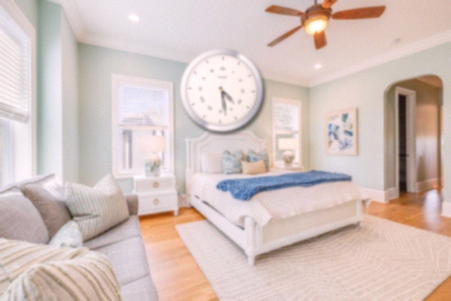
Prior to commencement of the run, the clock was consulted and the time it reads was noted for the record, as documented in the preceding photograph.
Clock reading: 4:28
